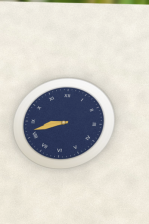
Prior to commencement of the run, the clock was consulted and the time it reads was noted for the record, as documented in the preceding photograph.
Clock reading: 8:42
